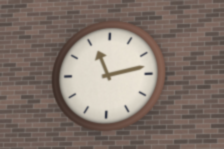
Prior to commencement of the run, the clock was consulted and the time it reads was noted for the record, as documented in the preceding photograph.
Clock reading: 11:13
